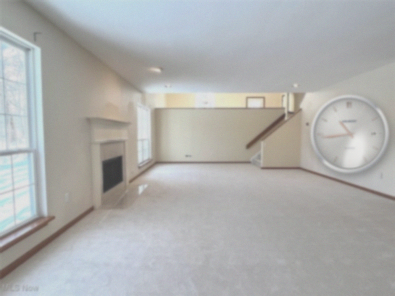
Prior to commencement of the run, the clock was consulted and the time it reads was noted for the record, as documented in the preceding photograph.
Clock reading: 10:44
